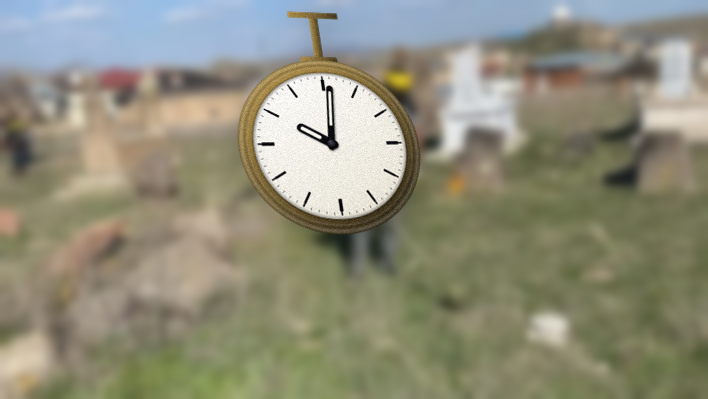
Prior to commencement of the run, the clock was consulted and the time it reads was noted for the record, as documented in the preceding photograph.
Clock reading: 10:01
